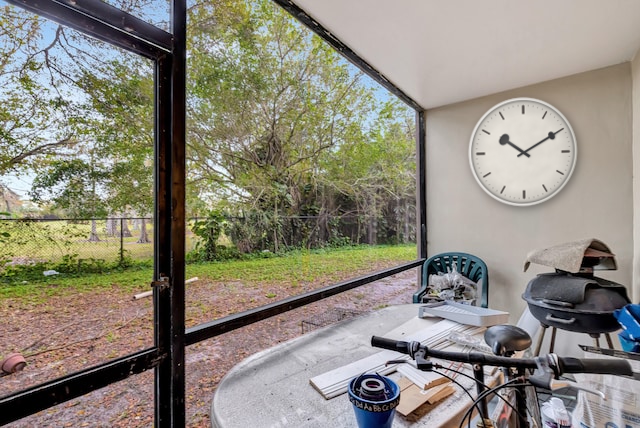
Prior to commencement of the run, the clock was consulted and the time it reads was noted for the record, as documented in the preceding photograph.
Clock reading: 10:10
